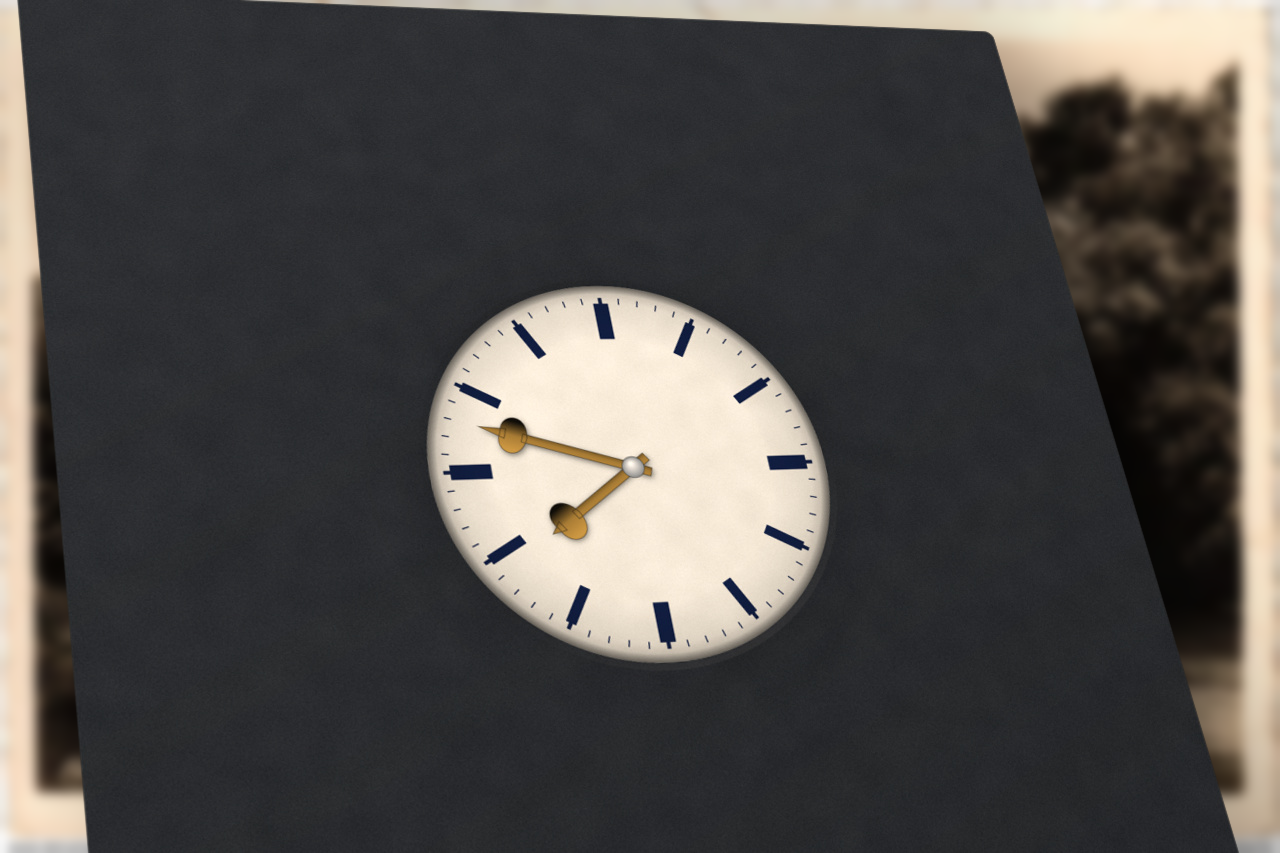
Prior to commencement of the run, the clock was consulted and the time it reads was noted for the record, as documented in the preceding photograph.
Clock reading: 7:48
